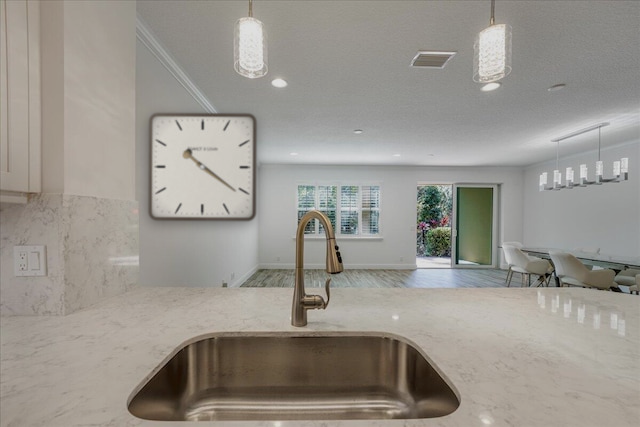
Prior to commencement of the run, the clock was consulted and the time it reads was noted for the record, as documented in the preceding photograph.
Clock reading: 10:21
